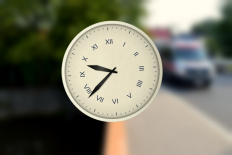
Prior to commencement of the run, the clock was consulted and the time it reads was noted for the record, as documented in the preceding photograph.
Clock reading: 9:38
